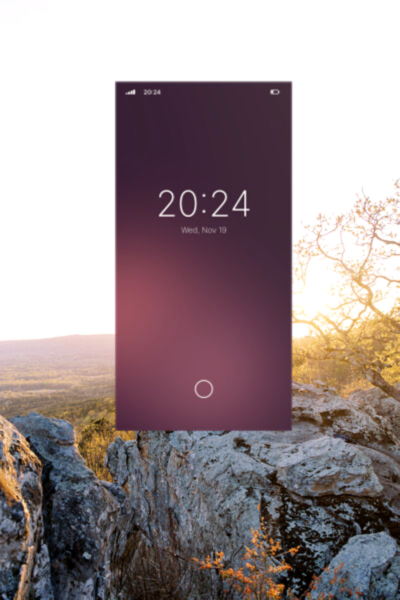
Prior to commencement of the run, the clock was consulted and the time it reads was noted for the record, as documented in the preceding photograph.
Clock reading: 20:24
